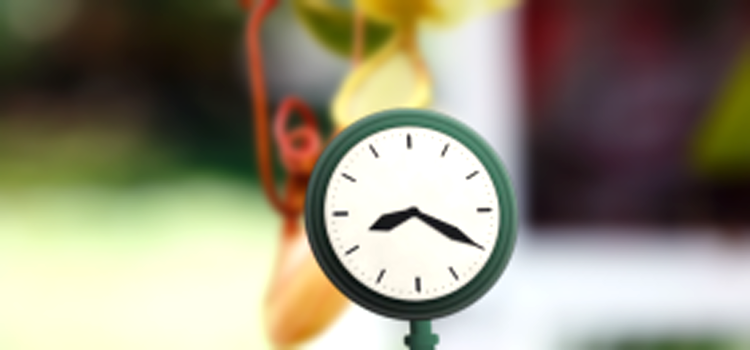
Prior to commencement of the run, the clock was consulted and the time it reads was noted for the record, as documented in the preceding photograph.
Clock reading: 8:20
